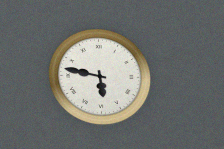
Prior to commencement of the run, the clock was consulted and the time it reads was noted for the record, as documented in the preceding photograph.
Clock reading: 5:47
